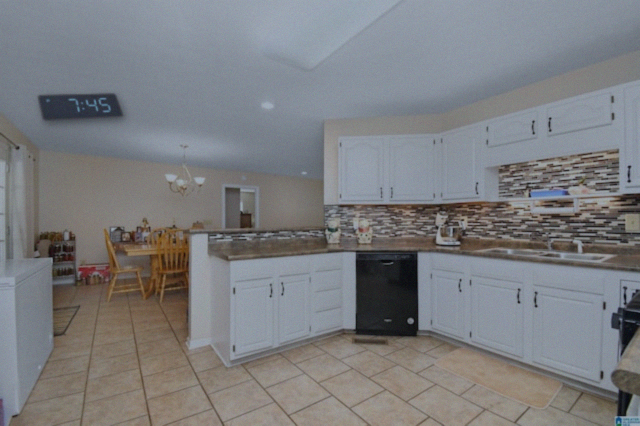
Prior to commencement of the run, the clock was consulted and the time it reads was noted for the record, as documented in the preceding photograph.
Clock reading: 7:45
